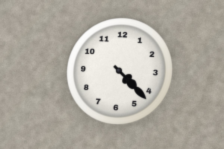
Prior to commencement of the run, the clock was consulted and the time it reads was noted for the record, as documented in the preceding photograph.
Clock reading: 4:22
